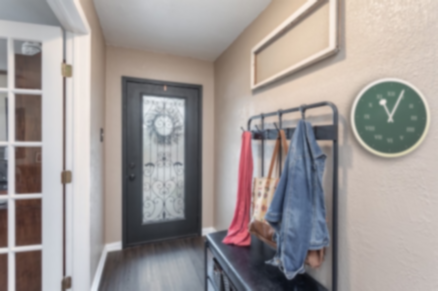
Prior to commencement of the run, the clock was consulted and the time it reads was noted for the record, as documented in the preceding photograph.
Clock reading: 11:04
